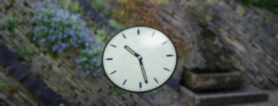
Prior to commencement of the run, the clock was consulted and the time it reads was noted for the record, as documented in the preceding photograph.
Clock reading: 10:28
